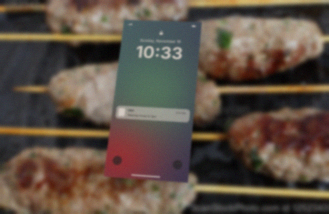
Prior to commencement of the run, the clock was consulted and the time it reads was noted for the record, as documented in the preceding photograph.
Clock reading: 10:33
